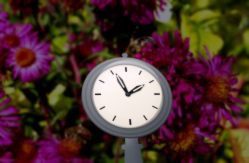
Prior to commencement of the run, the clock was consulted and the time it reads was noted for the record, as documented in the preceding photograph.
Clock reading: 1:56
